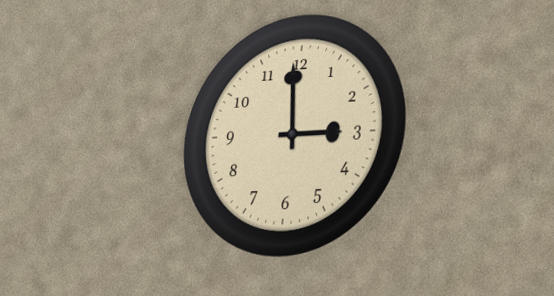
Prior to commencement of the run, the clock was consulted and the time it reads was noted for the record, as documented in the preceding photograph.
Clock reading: 2:59
